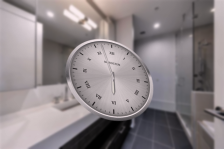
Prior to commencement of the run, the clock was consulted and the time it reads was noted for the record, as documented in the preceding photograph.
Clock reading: 5:57
